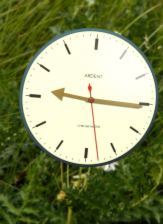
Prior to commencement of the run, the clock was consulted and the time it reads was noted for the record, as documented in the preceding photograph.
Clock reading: 9:15:28
